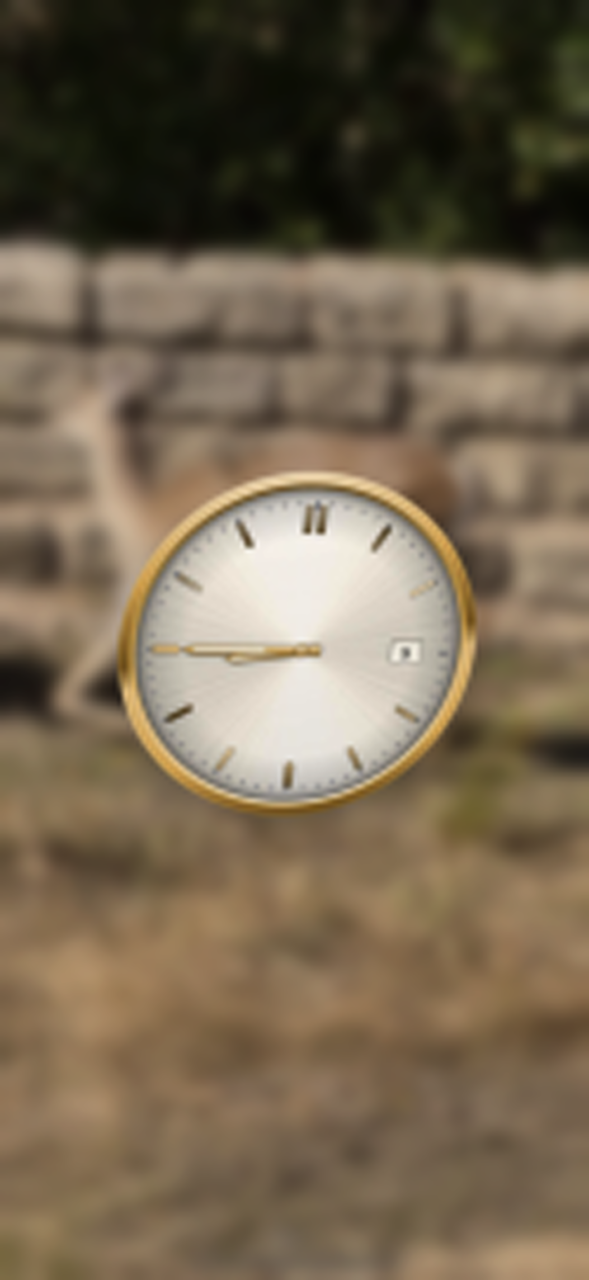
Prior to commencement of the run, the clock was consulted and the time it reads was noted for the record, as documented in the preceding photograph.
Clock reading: 8:45
